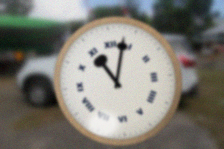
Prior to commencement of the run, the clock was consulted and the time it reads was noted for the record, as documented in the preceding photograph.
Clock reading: 11:03
